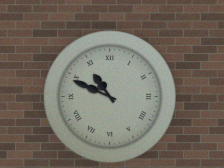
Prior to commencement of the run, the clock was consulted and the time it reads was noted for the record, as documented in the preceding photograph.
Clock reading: 10:49
